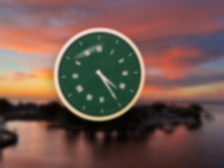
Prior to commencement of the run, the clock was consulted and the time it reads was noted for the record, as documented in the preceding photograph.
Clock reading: 4:25
